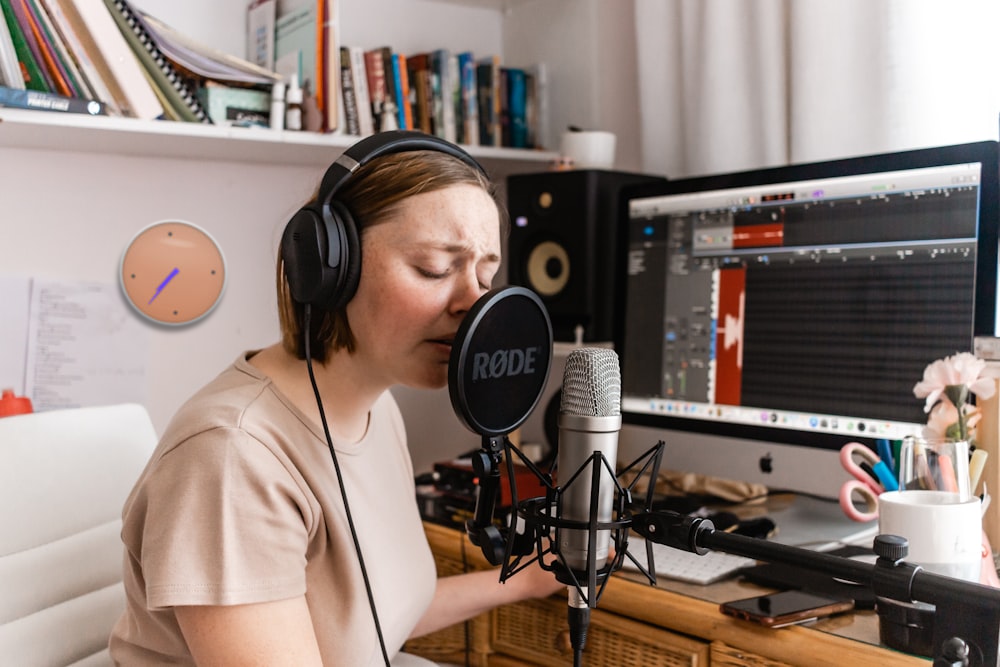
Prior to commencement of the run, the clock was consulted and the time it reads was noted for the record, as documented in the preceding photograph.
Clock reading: 7:37
